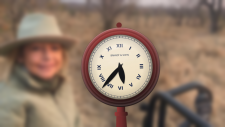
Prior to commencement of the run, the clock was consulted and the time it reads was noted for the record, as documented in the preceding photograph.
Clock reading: 5:37
